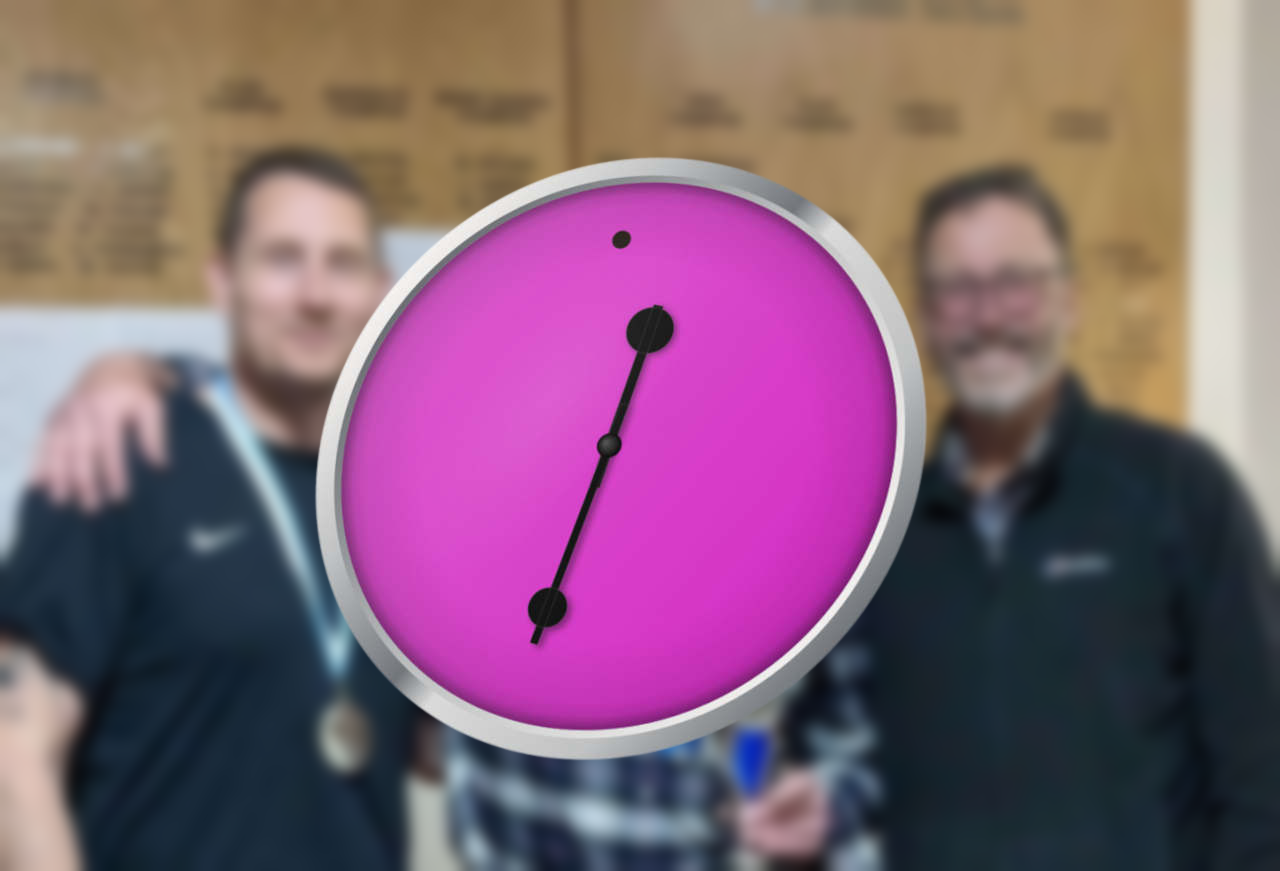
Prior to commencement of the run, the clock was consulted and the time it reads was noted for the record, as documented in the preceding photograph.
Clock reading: 12:33
